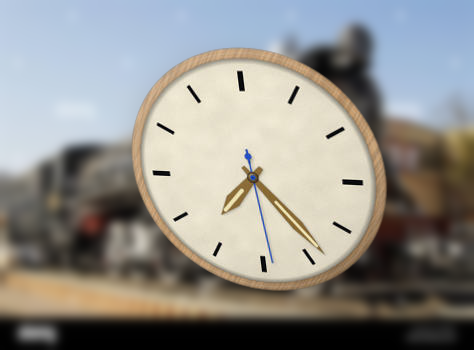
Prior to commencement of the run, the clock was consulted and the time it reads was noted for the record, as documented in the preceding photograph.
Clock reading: 7:23:29
